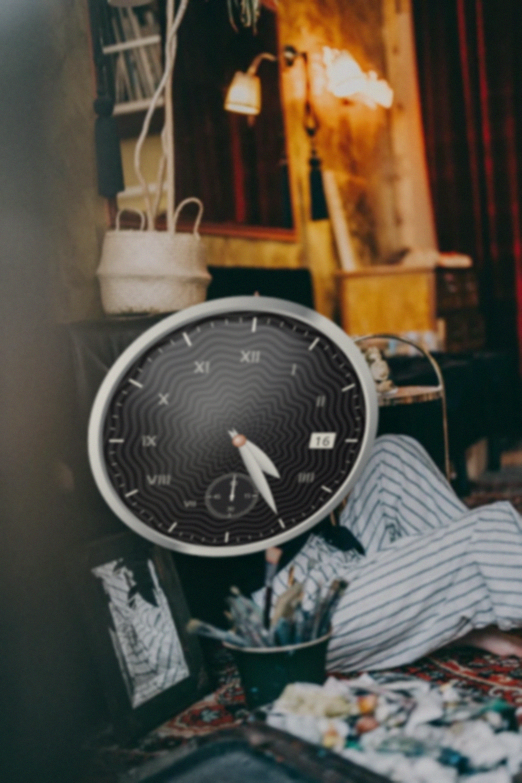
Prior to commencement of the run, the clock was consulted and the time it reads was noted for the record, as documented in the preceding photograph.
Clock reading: 4:25
